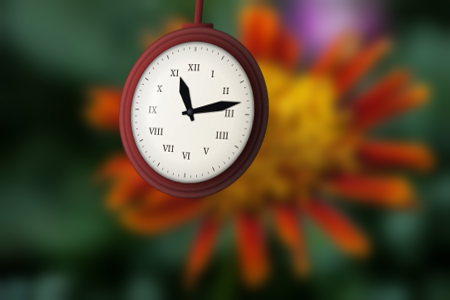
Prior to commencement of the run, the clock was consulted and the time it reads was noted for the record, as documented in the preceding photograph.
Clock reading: 11:13
